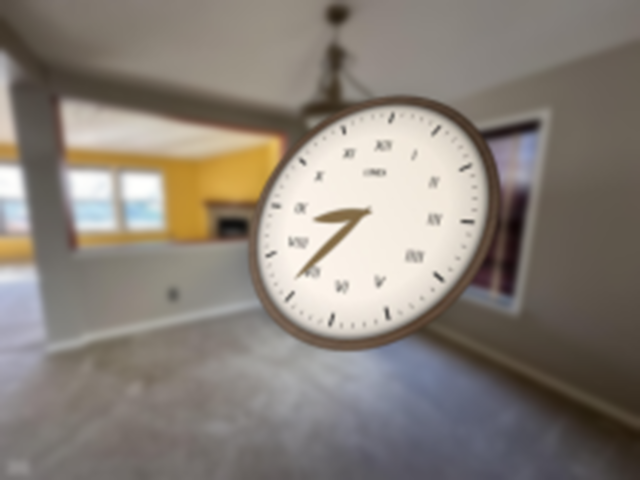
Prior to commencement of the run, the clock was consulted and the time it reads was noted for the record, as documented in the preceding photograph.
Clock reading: 8:36
